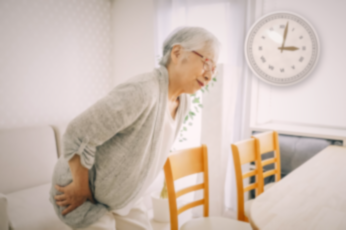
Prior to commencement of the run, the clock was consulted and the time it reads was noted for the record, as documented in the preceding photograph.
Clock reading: 3:02
